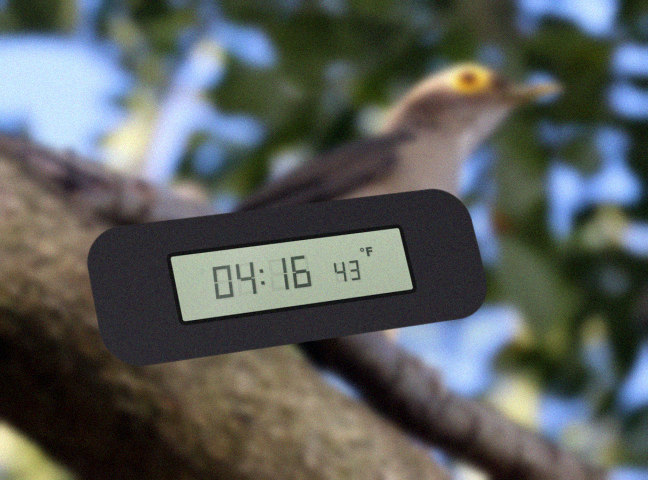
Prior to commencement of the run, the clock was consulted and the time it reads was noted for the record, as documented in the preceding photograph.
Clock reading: 4:16
